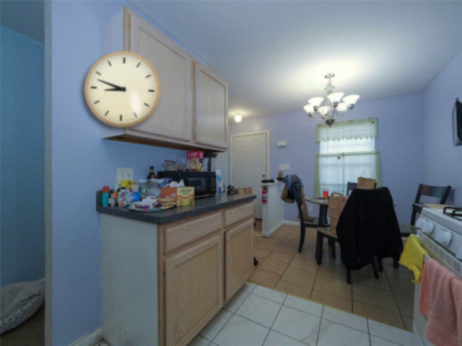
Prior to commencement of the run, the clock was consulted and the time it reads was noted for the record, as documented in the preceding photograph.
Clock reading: 8:48
